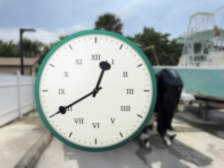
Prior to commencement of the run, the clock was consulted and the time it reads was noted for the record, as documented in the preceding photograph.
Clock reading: 12:40
